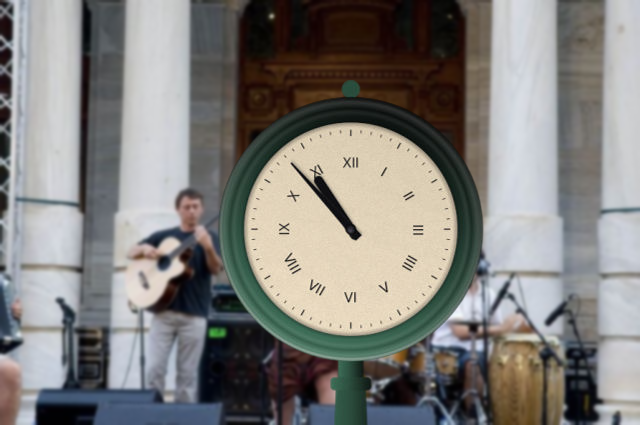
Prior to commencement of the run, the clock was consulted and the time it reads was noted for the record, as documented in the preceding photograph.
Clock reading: 10:53
